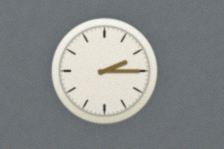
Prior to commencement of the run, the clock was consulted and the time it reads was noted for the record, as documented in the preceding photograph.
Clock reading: 2:15
